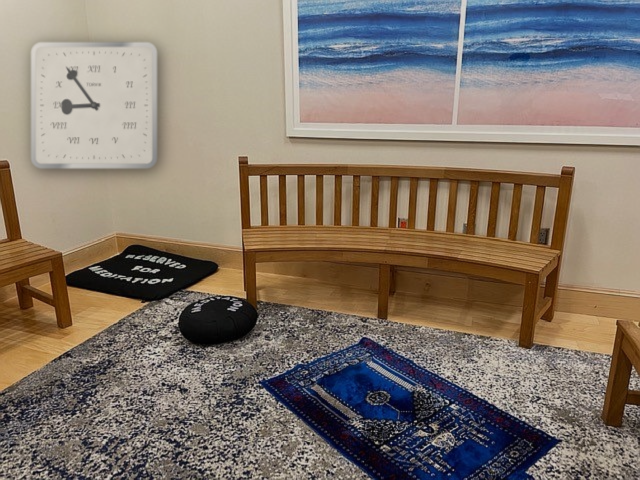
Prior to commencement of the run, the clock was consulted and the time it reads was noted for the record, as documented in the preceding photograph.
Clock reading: 8:54
